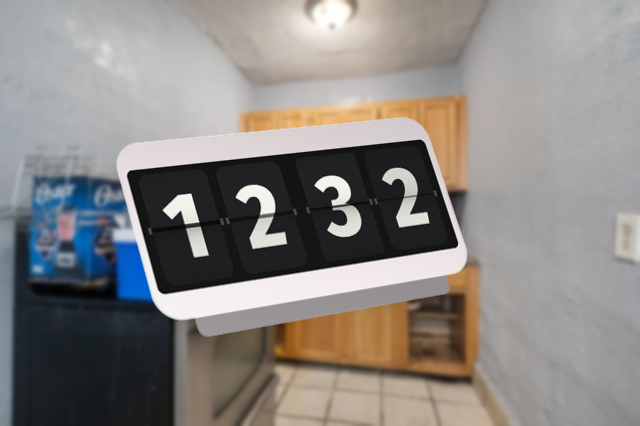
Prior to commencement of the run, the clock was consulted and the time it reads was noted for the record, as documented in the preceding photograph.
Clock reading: 12:32
